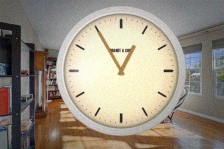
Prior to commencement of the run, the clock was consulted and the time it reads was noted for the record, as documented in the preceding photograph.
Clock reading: 12:55
